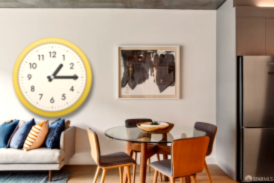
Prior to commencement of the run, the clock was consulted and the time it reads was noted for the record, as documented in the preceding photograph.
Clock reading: 1:15
